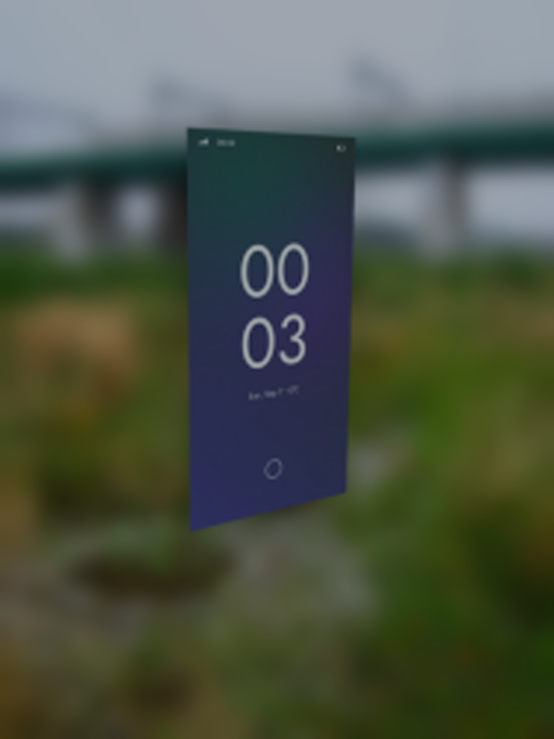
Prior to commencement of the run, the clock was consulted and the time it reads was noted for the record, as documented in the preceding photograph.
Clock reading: 0:03
